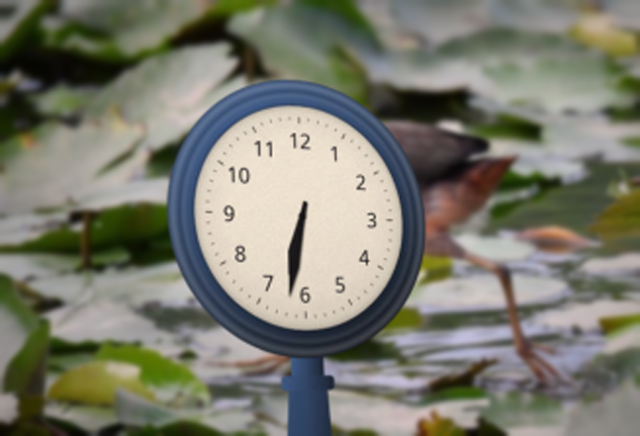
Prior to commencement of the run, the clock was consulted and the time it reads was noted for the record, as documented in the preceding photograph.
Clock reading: 6:32
